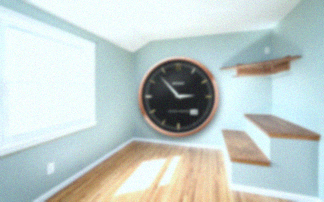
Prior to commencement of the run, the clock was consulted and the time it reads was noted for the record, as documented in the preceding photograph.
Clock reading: 2:53
